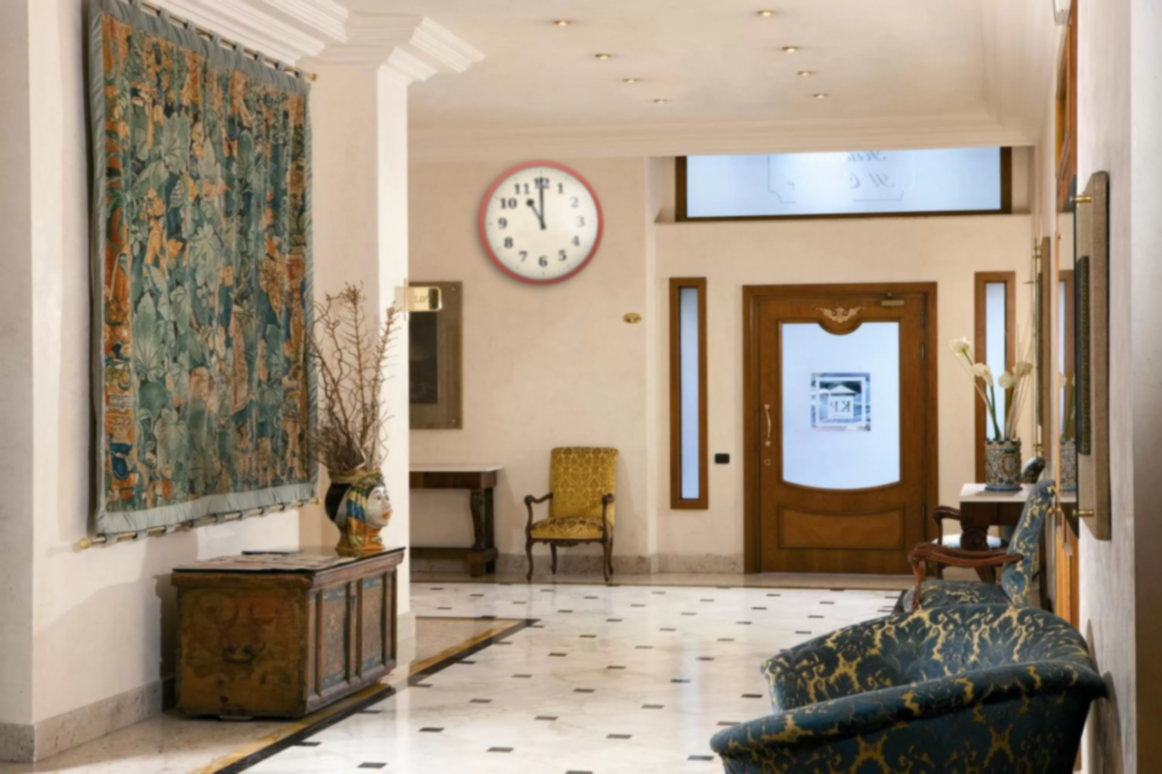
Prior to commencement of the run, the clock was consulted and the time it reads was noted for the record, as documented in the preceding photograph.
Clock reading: 11:00
